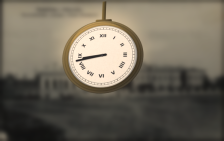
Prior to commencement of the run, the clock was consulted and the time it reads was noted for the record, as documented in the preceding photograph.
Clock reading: 8:43
